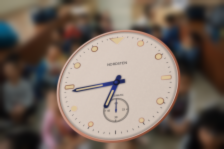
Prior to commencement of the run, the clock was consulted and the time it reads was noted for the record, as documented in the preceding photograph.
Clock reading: 6:44
